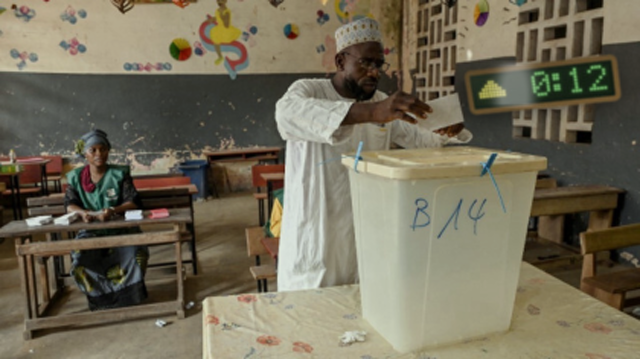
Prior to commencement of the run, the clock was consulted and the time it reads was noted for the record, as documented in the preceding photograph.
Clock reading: 0:12
